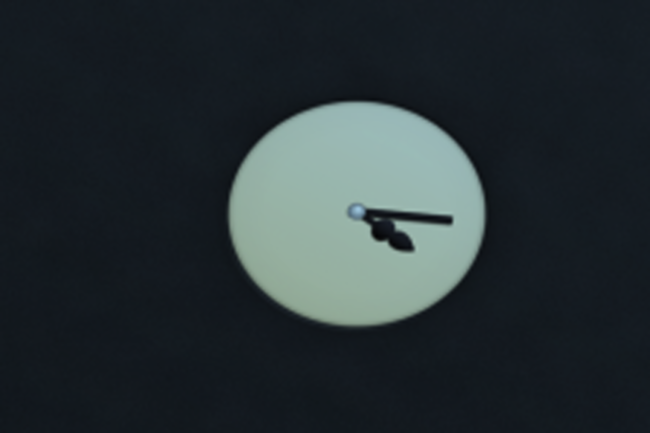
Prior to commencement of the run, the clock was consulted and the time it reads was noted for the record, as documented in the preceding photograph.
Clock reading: 4:16
